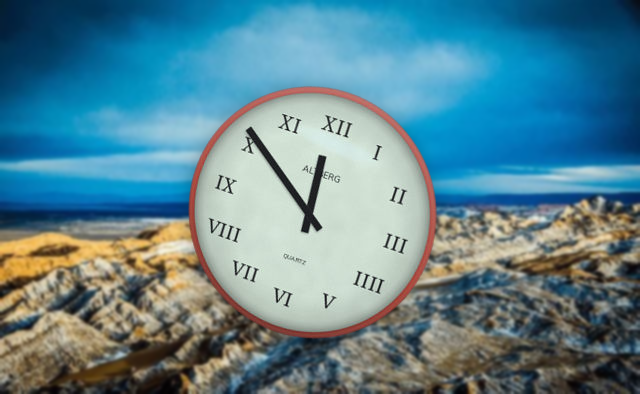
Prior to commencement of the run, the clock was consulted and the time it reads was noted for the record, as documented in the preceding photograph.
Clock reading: 11:51
